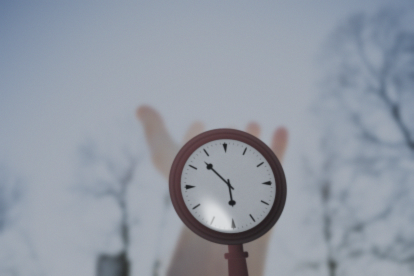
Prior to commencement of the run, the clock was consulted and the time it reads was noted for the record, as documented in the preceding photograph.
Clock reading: 5:53
